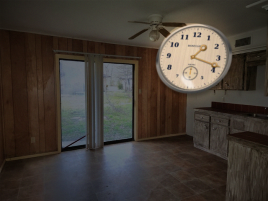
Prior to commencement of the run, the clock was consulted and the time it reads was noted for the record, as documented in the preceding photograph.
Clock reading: 1:18
